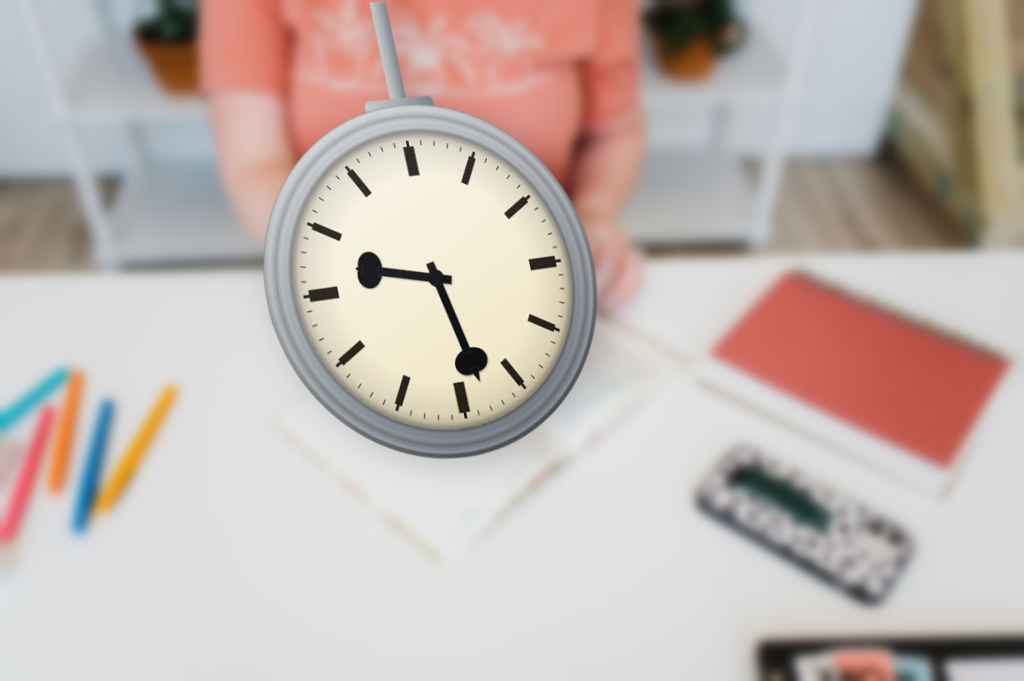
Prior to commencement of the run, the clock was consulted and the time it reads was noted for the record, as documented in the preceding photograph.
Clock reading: 9:28
